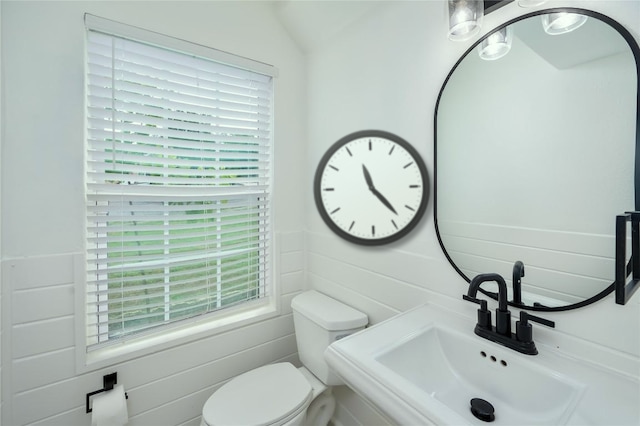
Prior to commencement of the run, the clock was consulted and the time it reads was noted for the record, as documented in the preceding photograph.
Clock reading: 11:23
